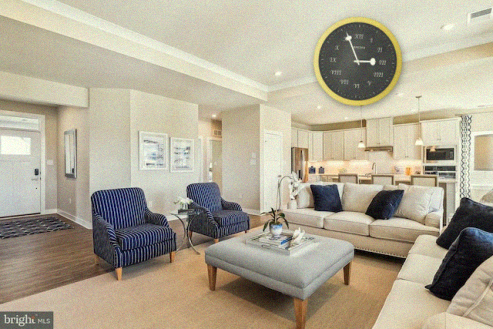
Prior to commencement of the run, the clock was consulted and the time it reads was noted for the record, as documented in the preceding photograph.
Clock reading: 2:56
